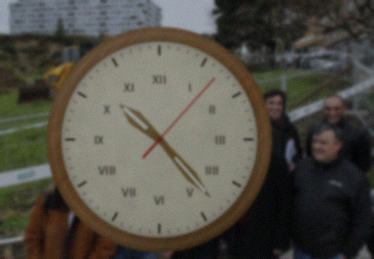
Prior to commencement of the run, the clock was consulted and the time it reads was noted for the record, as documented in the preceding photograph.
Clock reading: 10:23:07
